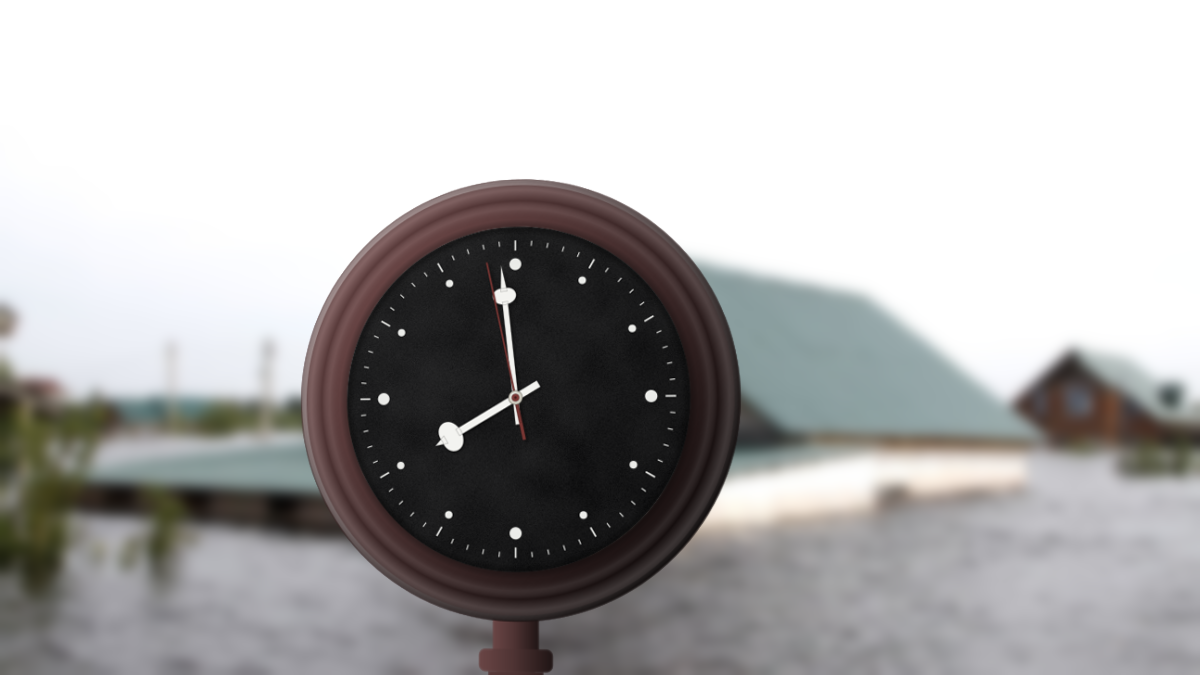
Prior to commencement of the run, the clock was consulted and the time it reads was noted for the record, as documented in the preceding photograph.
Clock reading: 7:58:58
